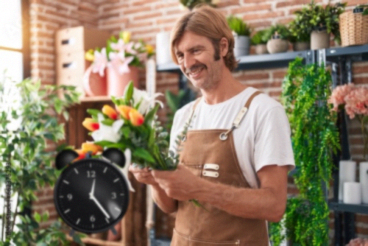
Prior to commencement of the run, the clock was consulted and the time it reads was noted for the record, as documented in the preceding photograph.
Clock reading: 12:24
